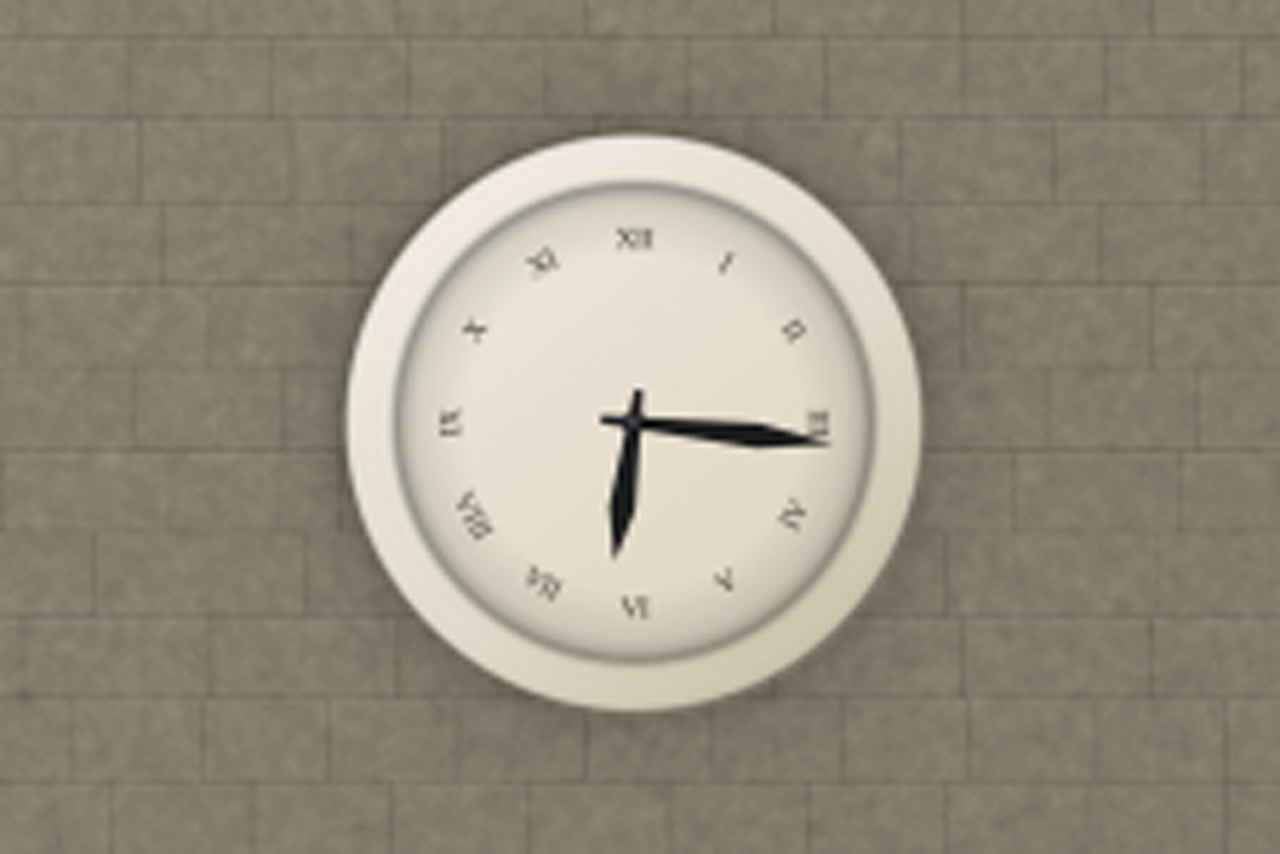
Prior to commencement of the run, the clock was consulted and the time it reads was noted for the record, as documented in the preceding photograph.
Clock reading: 6:16
